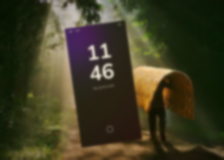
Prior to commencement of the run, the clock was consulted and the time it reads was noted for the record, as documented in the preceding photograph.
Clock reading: 11:46
